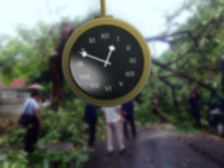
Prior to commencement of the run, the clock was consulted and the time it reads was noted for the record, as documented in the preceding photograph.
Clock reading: 12:49
